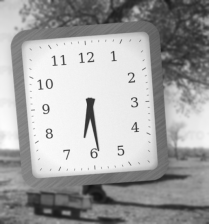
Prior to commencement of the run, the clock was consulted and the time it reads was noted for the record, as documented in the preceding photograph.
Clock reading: 6:29
